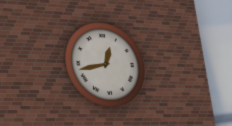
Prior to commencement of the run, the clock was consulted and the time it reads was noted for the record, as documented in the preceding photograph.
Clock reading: 12:43
